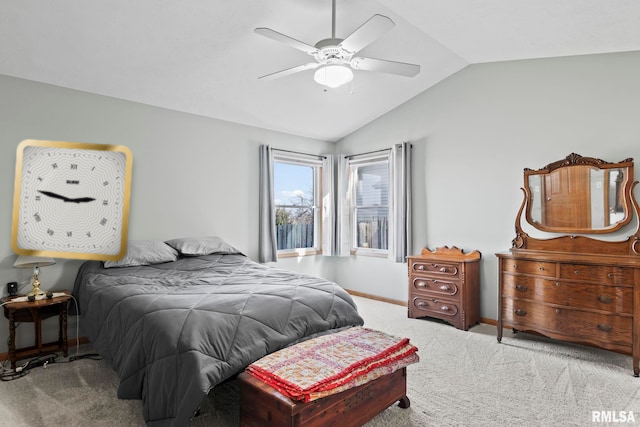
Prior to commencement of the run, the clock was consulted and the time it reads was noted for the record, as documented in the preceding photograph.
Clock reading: 2:47
